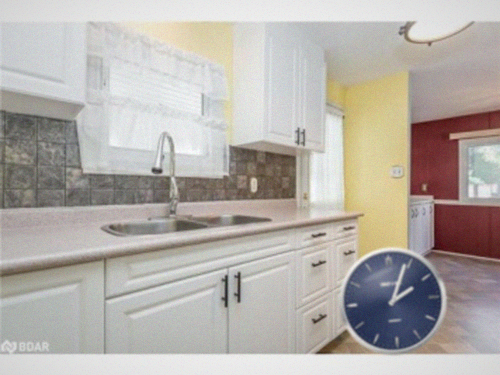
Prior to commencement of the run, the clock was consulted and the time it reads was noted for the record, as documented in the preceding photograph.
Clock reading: 2:04
